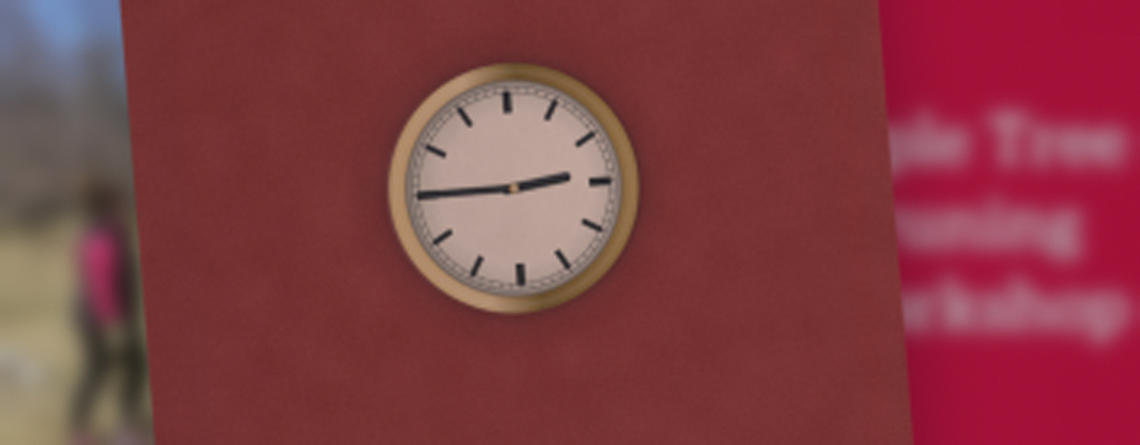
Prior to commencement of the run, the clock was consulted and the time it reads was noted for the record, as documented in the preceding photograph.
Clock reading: 2:45
